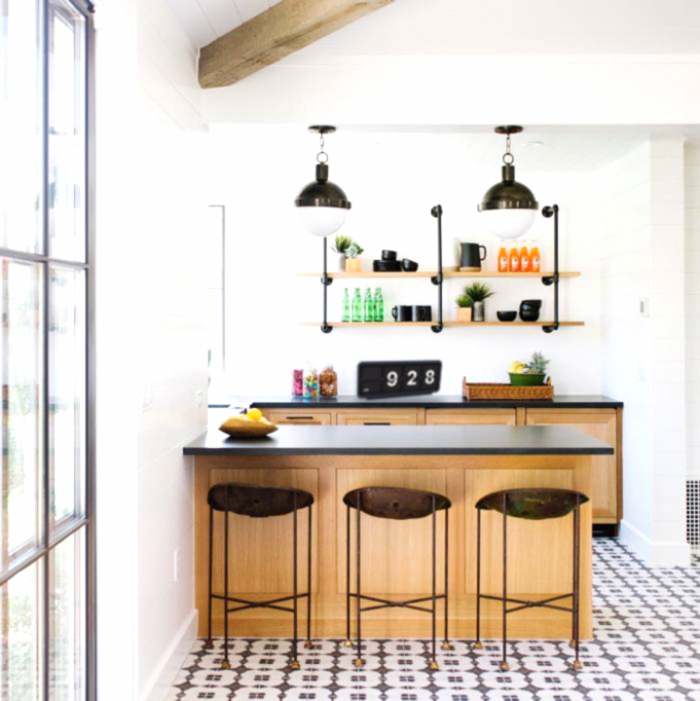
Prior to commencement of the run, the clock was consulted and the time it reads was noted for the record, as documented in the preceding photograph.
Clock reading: 9:28
